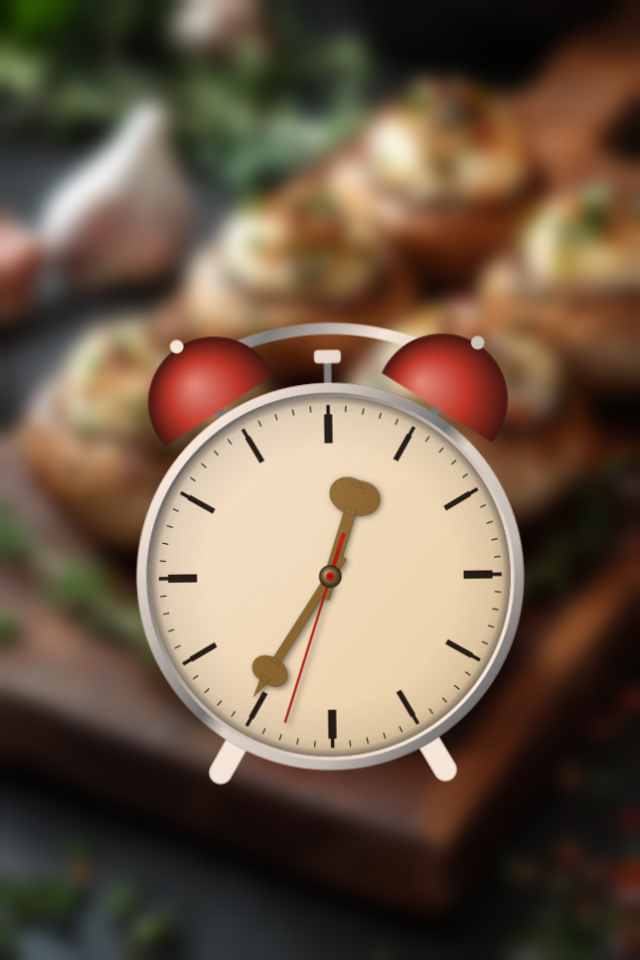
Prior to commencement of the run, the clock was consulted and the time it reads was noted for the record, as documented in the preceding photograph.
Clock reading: 12:35:33
